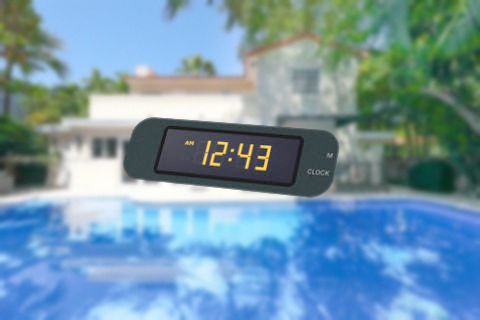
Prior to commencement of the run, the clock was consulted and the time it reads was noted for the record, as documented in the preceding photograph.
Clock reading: 12:43
